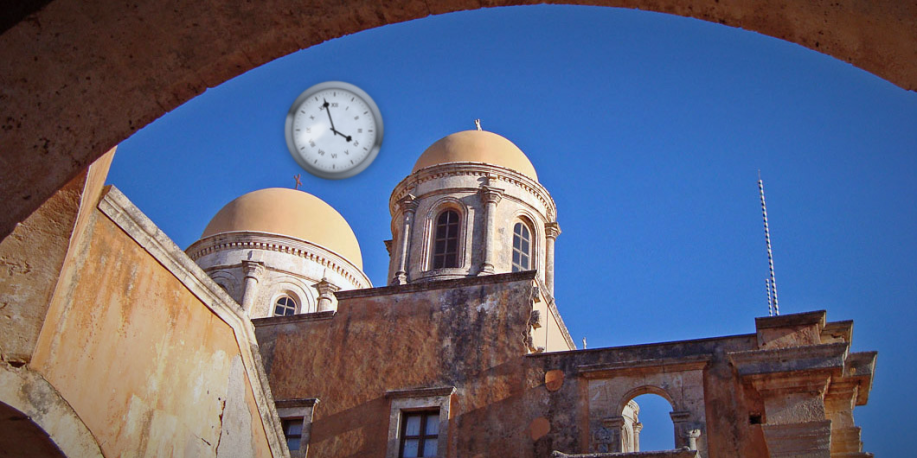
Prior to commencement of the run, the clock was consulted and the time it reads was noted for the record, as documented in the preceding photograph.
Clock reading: 3:57
